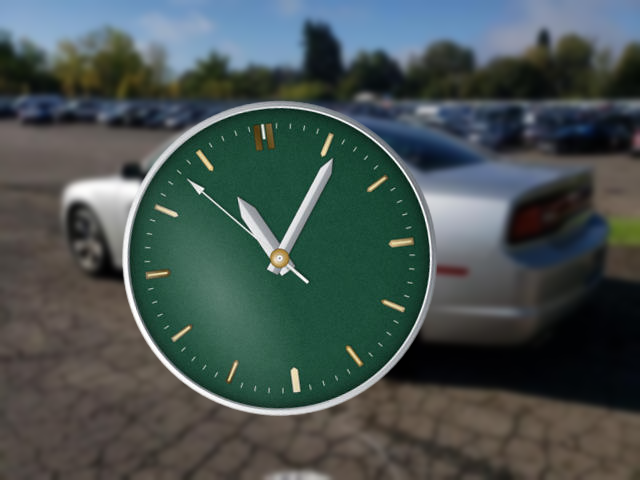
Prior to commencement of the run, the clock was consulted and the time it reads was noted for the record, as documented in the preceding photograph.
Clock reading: 11:05:53
